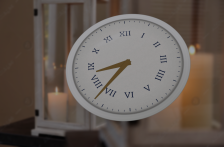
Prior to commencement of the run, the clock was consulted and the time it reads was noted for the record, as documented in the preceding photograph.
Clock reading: 8:37
